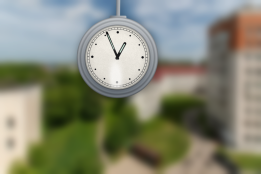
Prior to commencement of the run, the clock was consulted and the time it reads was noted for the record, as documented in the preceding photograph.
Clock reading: 12:56
